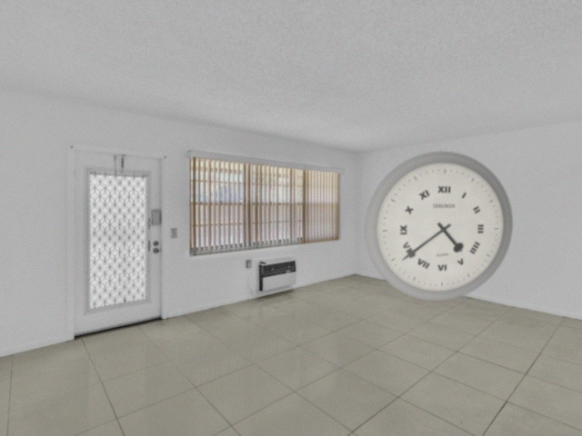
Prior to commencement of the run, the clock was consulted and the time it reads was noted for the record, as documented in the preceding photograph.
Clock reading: 4:39
